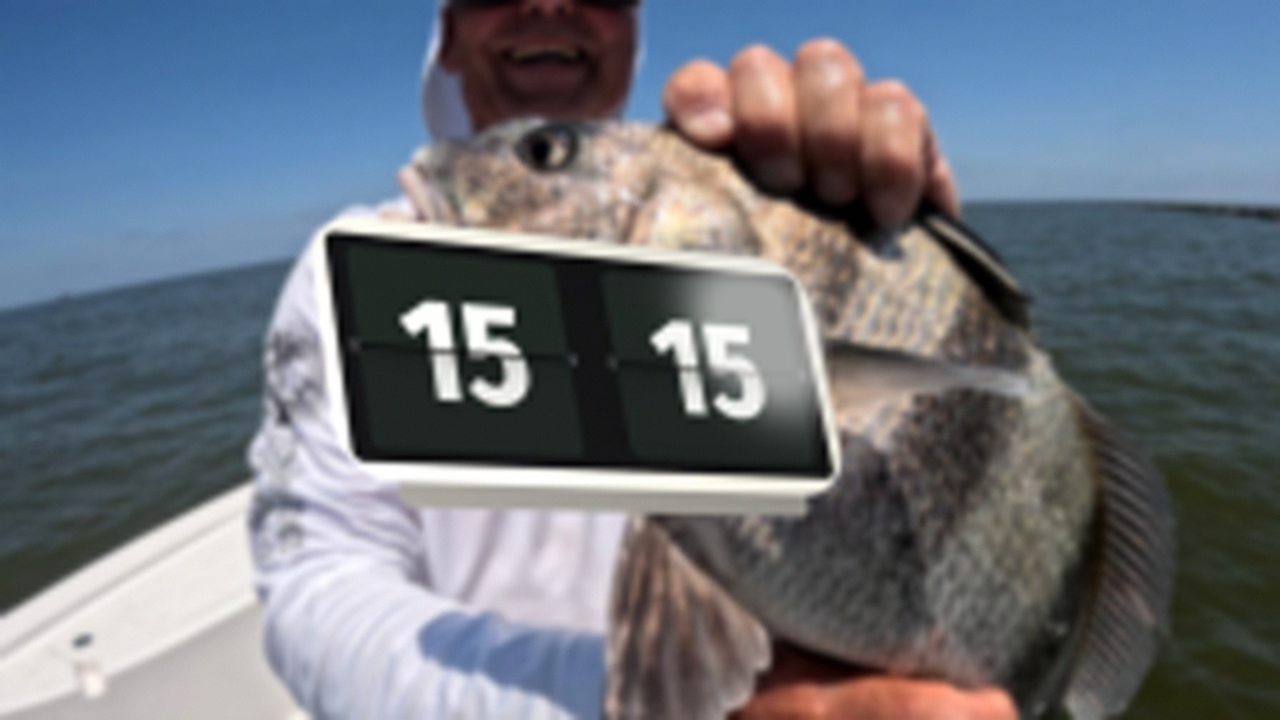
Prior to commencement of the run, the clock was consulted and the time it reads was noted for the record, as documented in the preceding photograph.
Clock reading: 15:15
